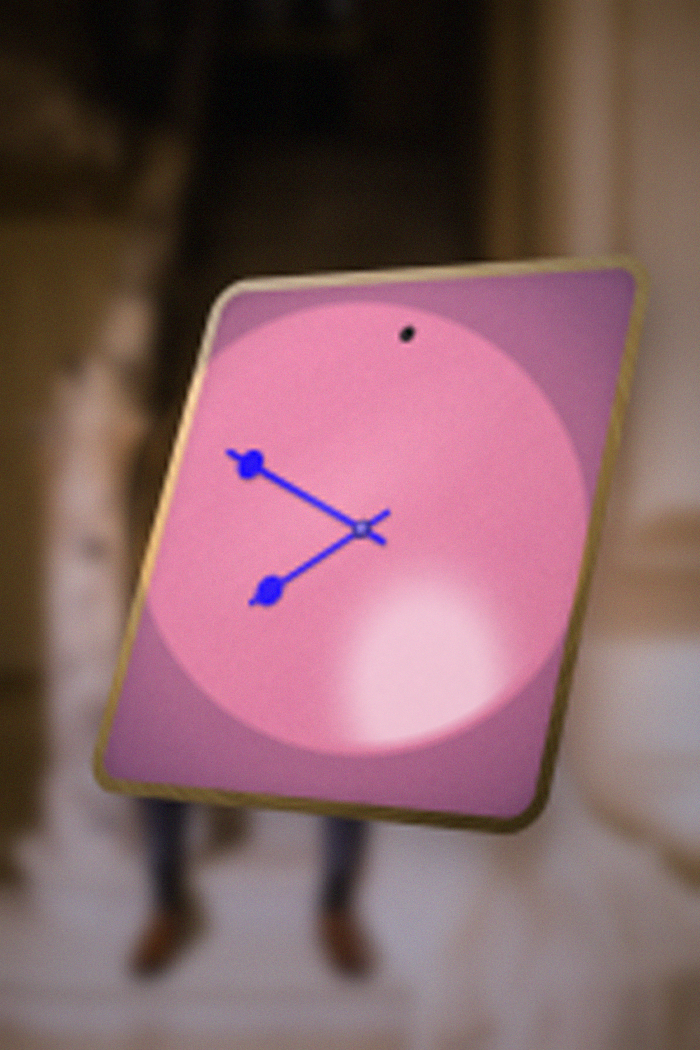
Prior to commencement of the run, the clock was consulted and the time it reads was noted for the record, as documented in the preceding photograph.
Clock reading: 7:49
